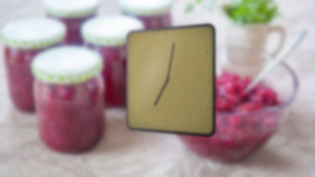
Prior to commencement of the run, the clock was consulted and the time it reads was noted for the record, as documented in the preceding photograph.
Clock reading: 7:02
